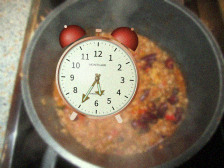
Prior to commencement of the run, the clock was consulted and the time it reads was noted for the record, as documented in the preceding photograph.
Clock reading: 5:35
